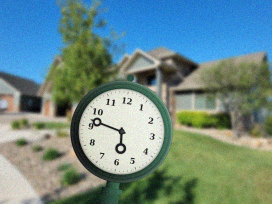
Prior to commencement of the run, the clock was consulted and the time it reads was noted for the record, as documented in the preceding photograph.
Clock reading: 5:47
